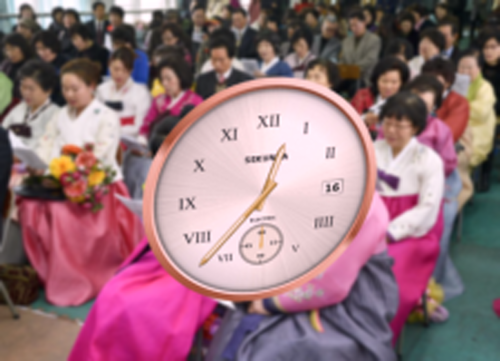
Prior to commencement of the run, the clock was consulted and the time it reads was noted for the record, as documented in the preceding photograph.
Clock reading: 12:37
